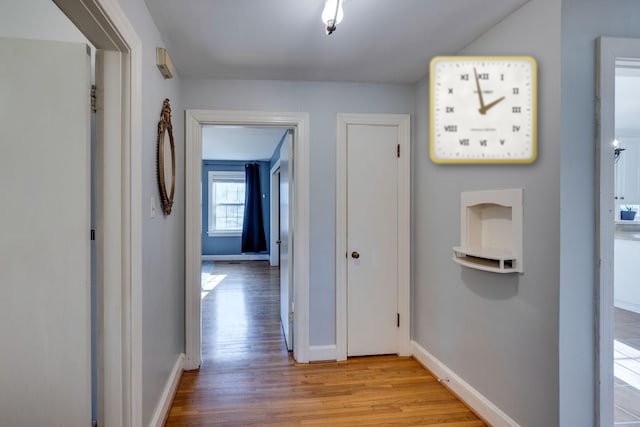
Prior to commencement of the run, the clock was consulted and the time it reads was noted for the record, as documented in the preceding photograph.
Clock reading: 1:58
